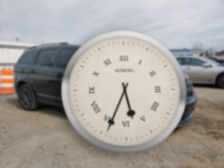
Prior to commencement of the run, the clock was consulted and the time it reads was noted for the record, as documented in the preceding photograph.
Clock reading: 5:34
